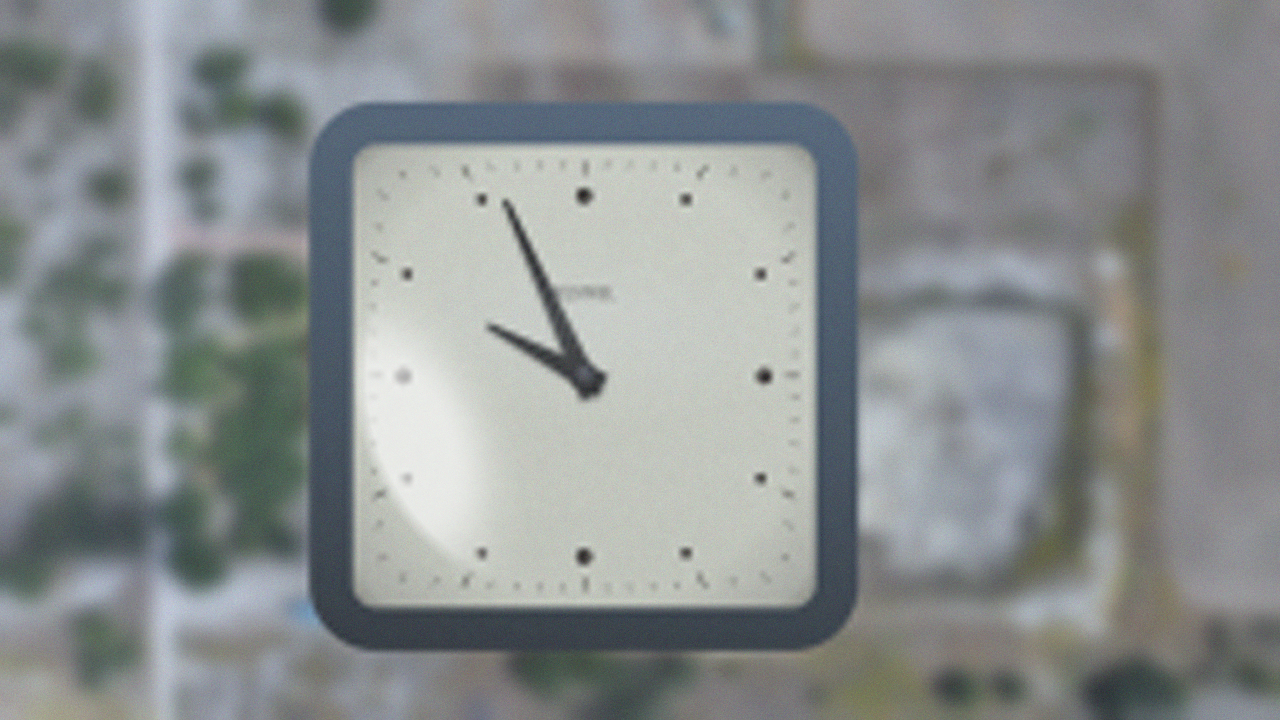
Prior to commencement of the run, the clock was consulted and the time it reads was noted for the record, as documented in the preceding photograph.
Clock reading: 9:56
